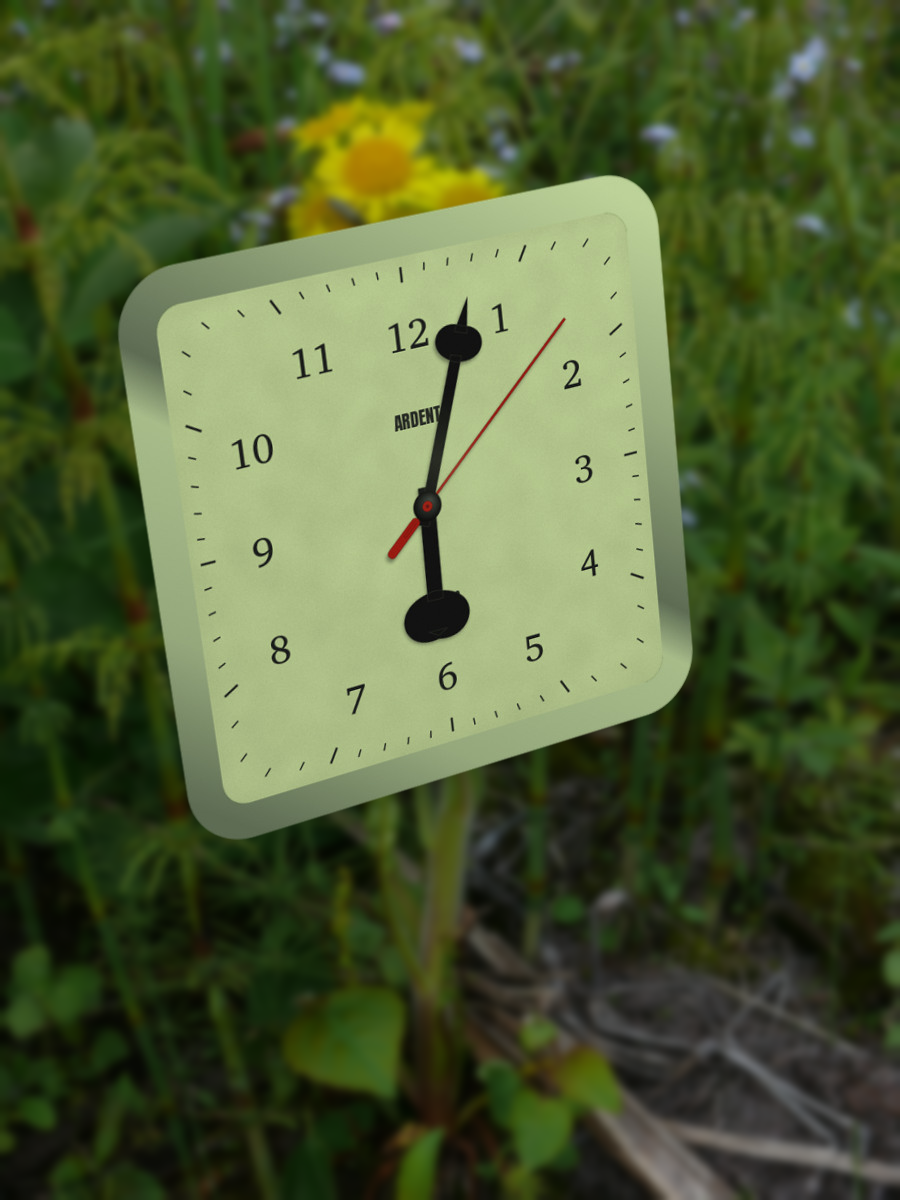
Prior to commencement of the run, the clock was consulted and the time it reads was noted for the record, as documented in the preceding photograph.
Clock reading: 6:03:08
